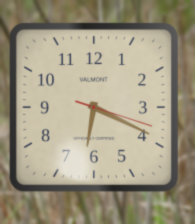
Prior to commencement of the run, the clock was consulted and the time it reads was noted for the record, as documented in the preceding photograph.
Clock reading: 6:19:18
